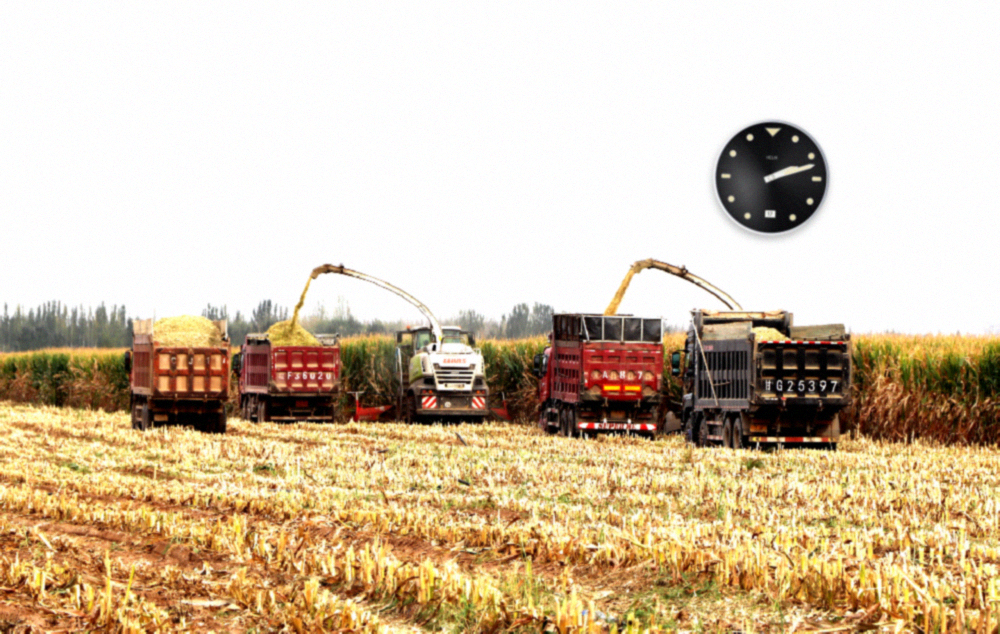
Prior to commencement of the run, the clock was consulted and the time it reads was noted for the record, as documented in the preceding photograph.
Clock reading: 2:12
